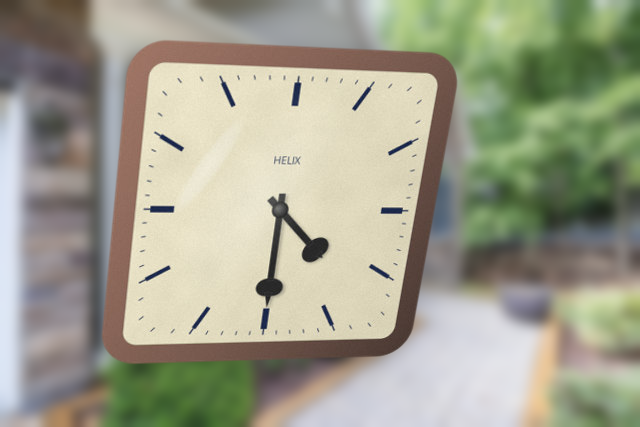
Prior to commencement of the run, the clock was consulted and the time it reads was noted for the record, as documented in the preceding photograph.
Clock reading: 4:30
